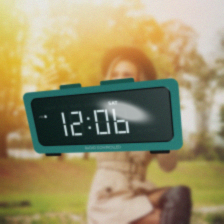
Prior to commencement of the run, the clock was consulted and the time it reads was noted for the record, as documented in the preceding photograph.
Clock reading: 12:06
